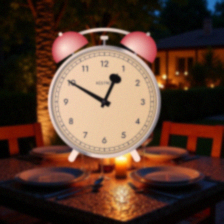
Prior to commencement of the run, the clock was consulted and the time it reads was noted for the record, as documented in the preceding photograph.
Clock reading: 12:50
